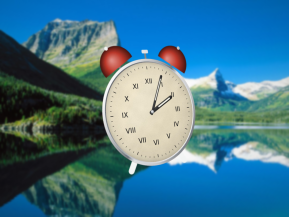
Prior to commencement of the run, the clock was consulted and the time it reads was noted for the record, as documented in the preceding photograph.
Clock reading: 2:04
